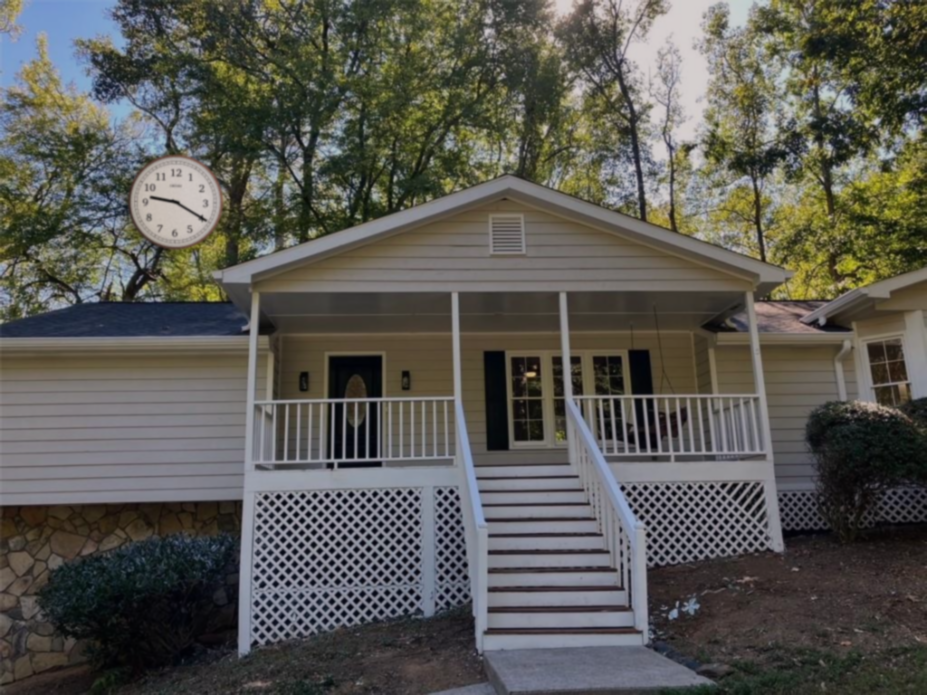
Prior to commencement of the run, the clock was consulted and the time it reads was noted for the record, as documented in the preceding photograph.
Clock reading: 9:20
